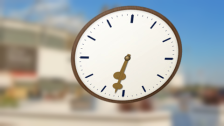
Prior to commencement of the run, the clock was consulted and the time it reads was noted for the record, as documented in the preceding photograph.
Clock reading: 6:32
